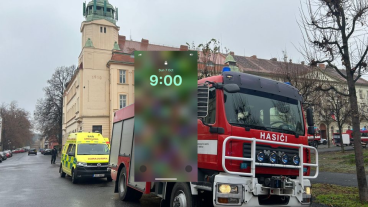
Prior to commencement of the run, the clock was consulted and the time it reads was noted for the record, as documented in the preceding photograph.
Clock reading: 9:00
